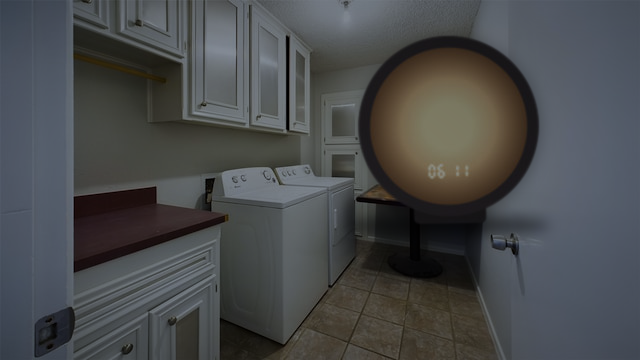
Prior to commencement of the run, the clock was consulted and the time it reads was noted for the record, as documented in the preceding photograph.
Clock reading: 6:11
